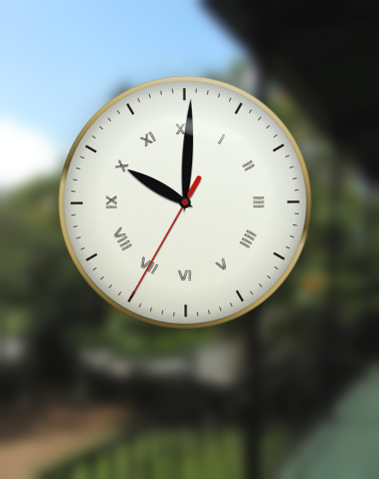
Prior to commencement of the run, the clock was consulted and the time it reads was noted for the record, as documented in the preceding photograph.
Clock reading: 10:00:35
